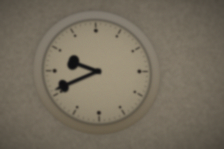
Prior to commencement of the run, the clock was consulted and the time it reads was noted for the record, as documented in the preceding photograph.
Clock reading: 9:41
